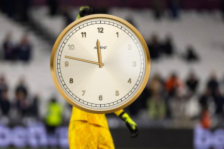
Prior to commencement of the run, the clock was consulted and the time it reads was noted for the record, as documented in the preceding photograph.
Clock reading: 11:47
